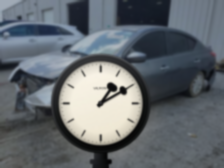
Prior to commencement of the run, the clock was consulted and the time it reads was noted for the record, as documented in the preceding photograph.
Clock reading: 1:10
